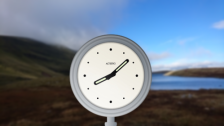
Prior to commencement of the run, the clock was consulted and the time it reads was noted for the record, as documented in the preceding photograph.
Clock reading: 8:08
